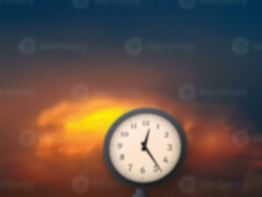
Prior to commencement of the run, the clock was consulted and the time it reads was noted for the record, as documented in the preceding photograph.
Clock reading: 12:24
